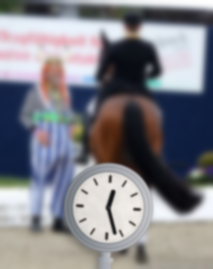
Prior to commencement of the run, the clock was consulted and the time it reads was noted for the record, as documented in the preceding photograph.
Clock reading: 12:27
